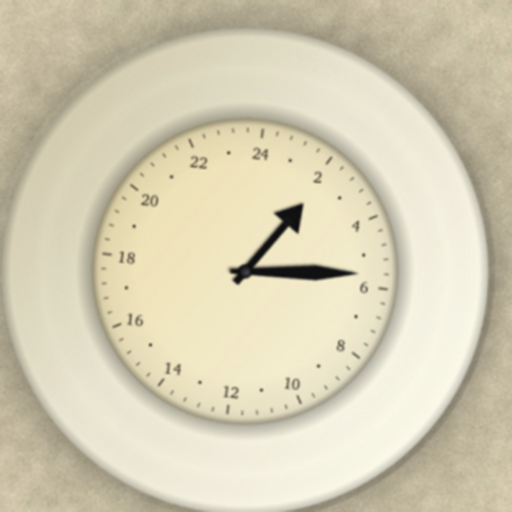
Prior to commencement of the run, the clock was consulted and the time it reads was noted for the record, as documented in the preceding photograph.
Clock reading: 2:14
